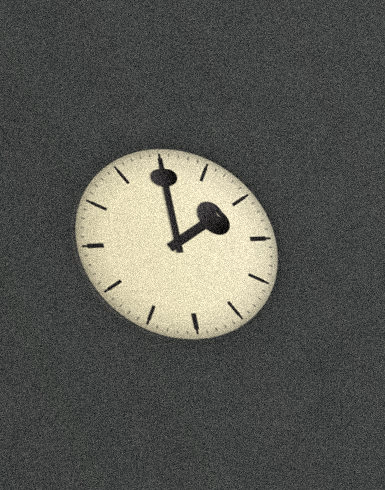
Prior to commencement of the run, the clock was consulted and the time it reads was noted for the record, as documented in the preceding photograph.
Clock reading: 2:00
